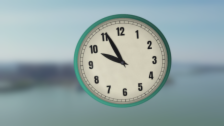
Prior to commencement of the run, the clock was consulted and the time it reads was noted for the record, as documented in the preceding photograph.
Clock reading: 9:56
